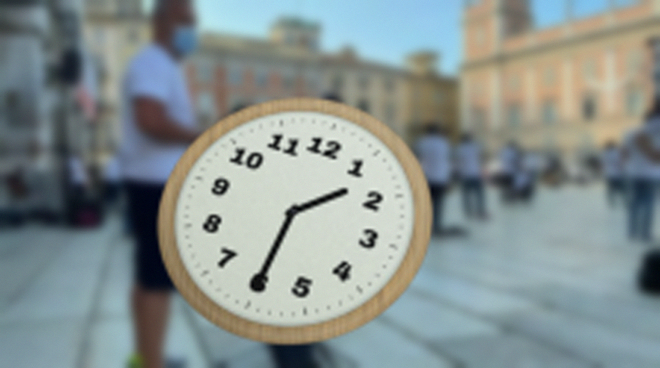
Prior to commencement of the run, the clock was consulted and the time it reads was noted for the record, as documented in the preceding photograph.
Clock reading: 1:30
